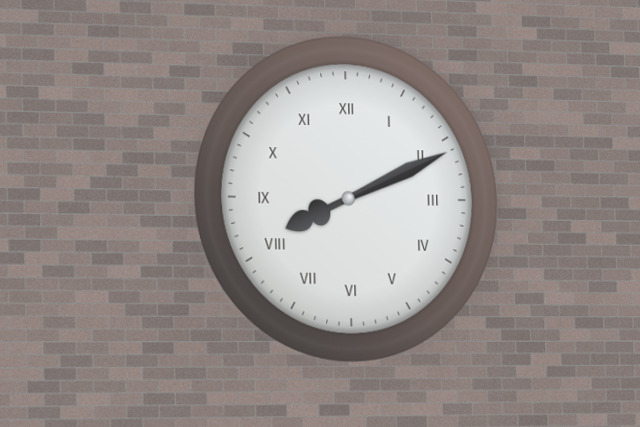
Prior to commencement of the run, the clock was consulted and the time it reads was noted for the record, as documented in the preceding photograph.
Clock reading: 8:11
